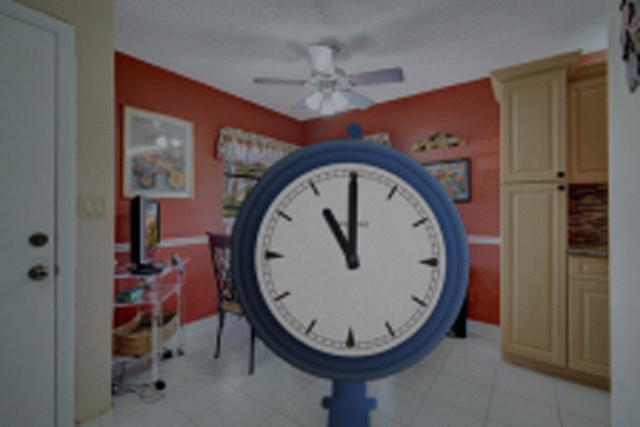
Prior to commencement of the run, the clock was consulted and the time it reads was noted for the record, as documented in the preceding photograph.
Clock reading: 11:00
